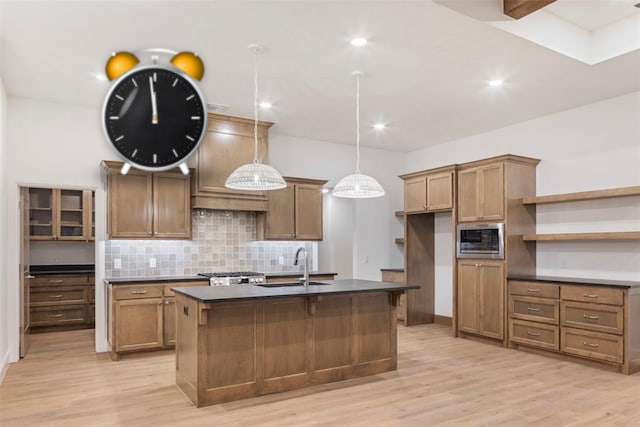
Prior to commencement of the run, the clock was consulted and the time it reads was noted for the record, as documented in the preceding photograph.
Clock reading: 11:59
